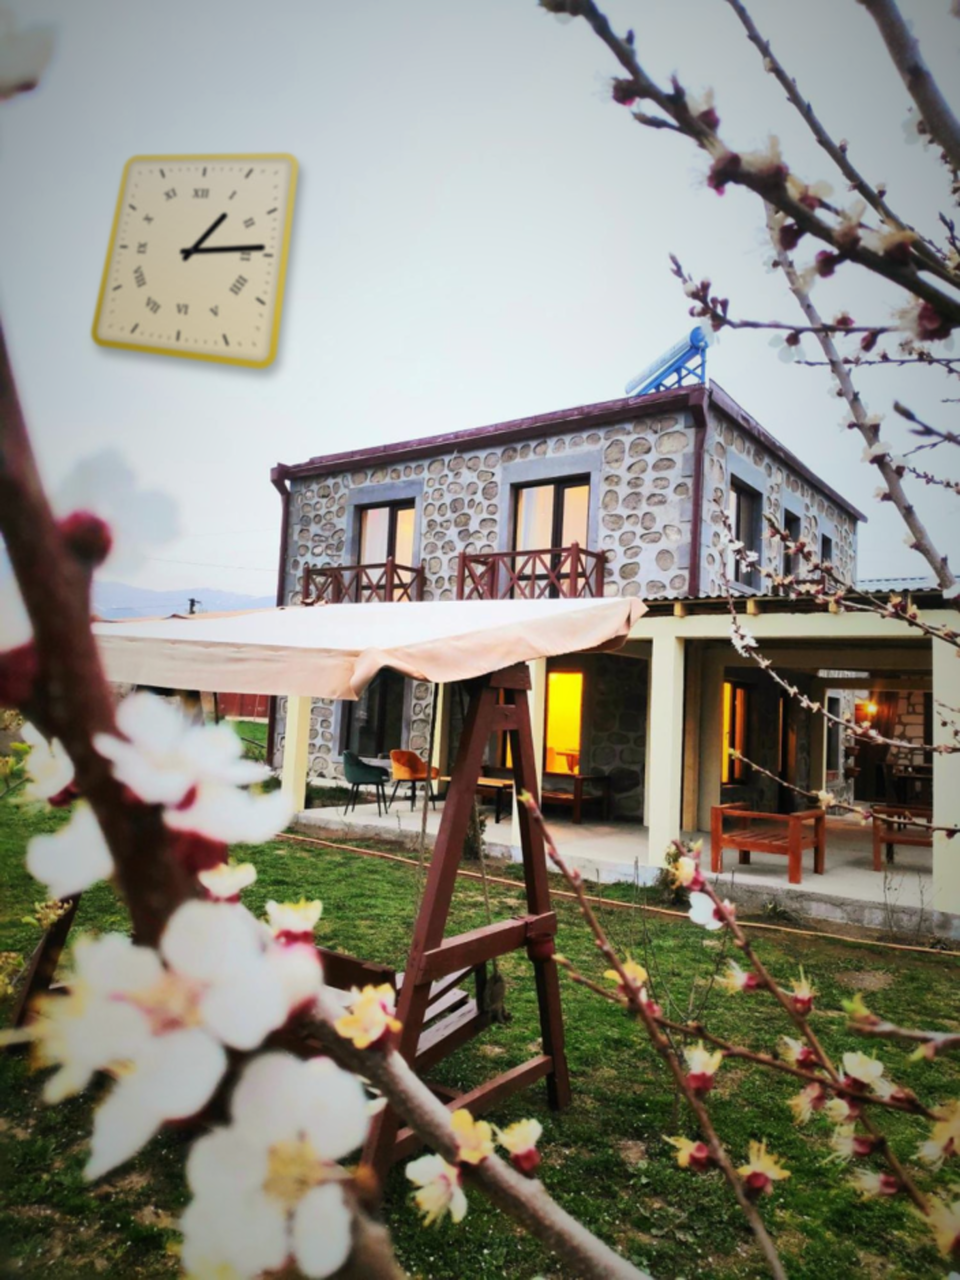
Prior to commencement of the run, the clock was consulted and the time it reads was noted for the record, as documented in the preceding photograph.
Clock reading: 1:14
